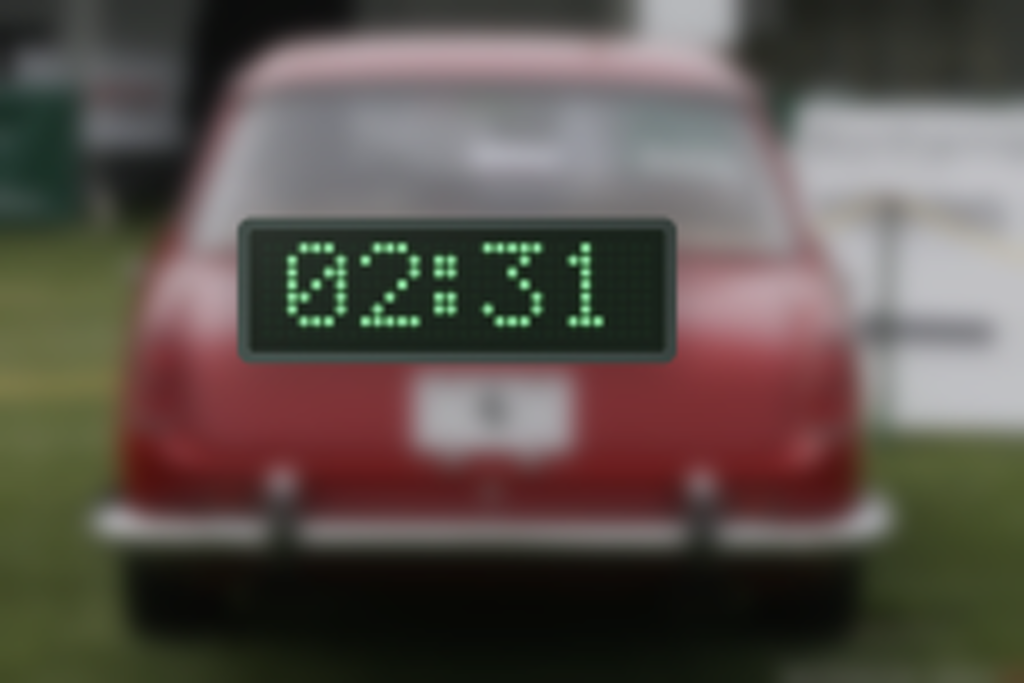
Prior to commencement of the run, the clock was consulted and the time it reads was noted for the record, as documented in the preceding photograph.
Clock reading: 2:31
